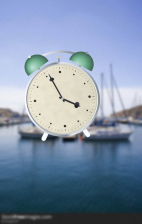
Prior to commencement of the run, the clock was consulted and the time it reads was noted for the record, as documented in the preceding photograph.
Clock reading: 3:56
